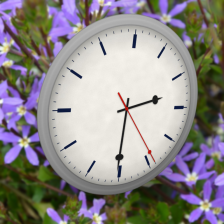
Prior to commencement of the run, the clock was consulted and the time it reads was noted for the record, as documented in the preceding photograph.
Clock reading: 2:30:24
